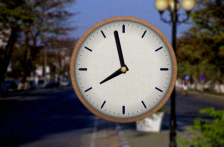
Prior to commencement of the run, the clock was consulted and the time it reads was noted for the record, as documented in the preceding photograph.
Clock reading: 7:58
